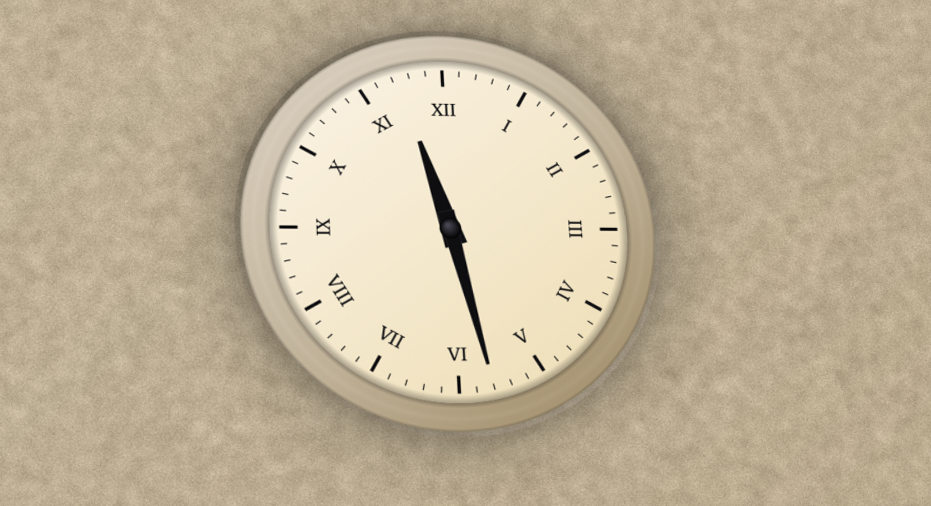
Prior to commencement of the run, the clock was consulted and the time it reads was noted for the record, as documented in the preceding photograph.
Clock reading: 11:28
